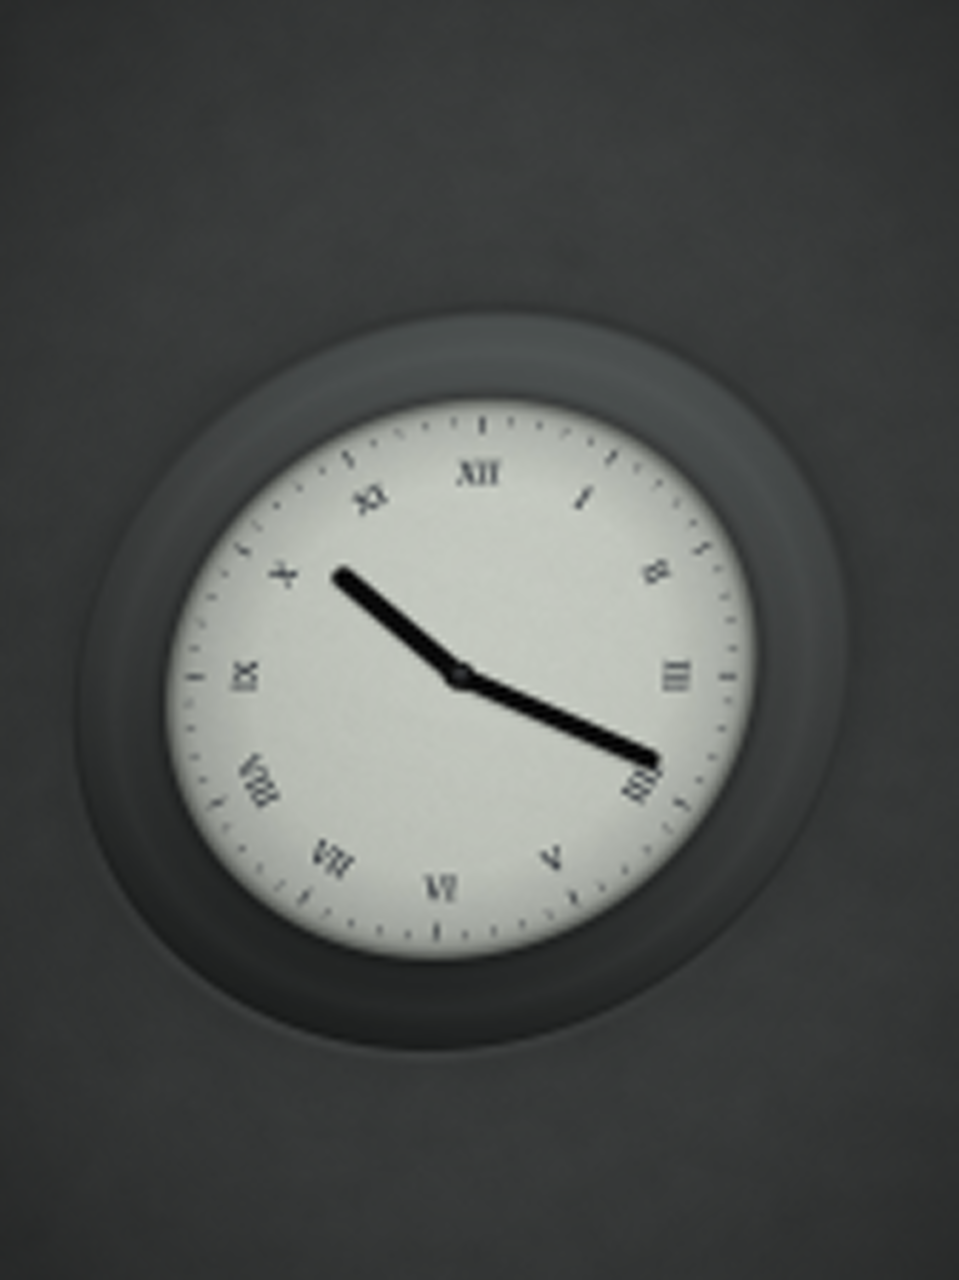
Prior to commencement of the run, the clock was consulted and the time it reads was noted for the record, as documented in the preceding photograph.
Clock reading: 10:19
